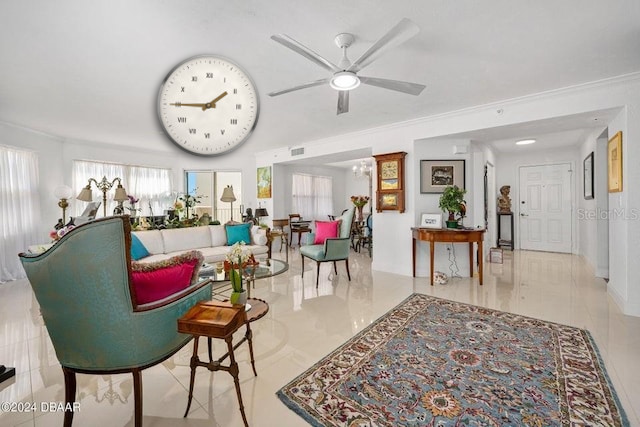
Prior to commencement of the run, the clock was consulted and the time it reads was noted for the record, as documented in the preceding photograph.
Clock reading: 1:45
